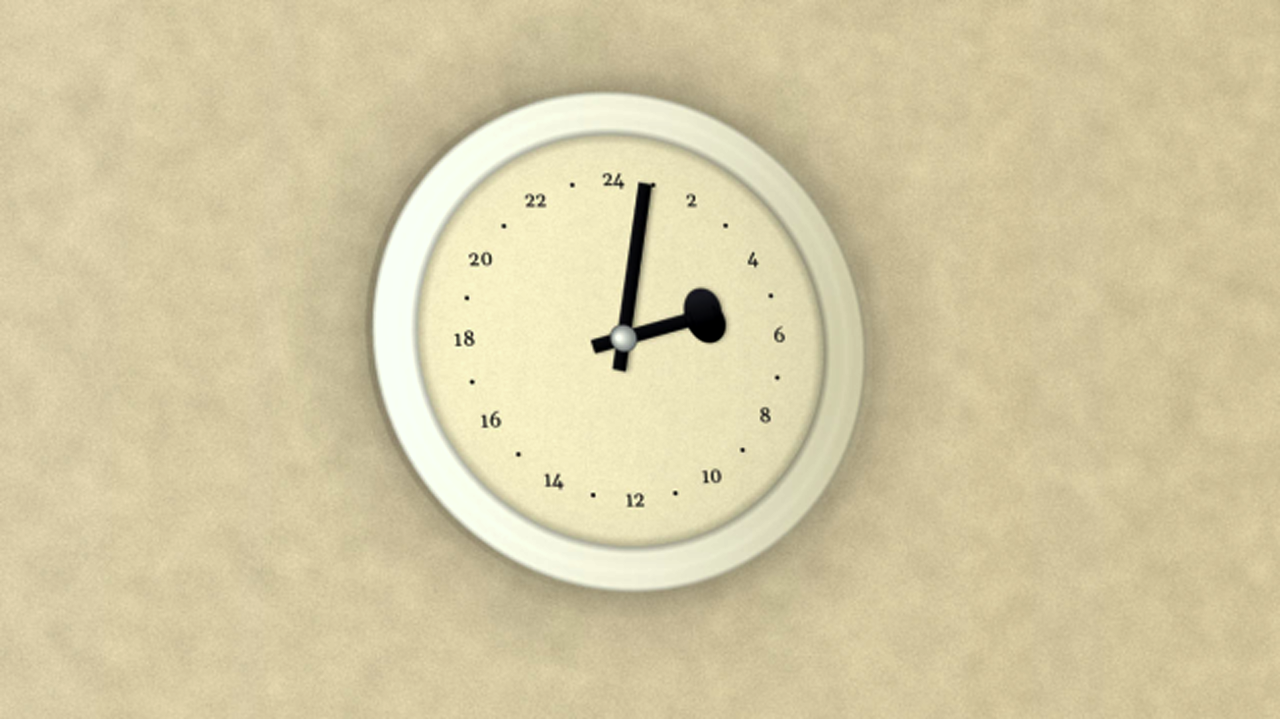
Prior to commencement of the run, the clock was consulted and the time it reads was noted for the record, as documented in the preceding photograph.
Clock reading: 5:02
